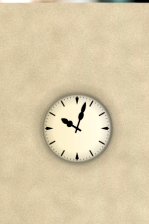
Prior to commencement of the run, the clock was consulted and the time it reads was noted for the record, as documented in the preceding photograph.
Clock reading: 10:03
